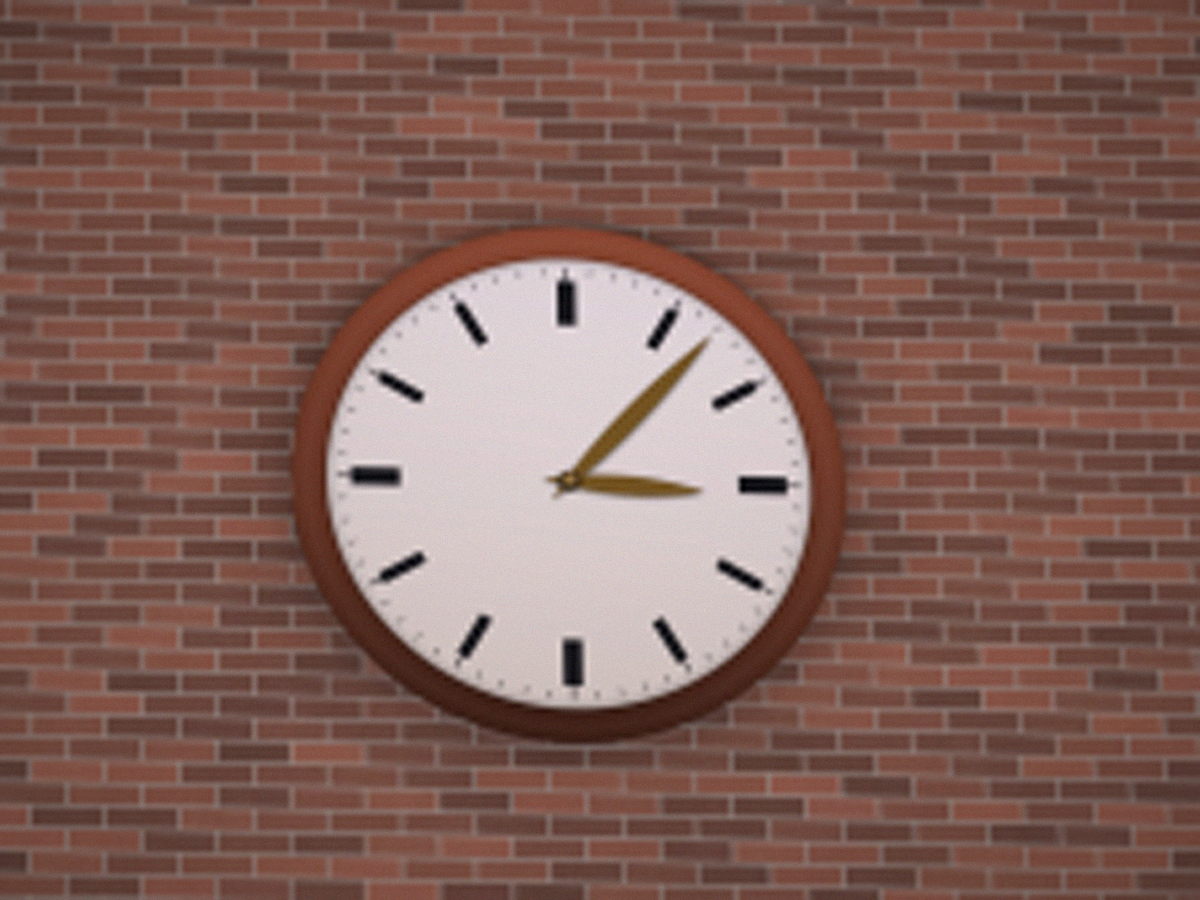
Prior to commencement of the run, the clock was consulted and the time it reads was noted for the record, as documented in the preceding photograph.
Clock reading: 3:07
